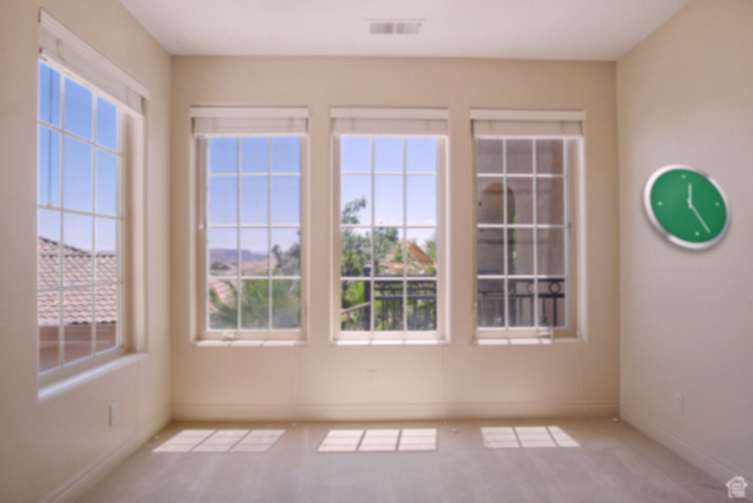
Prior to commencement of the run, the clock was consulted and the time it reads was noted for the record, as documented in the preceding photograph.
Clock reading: 12:26
